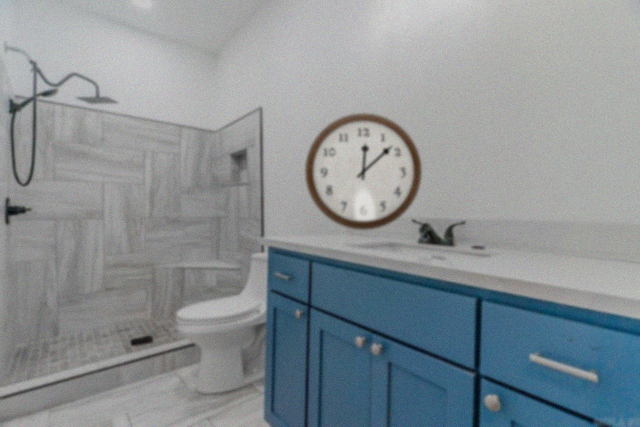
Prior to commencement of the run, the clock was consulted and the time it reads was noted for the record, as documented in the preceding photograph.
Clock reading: 12:08
